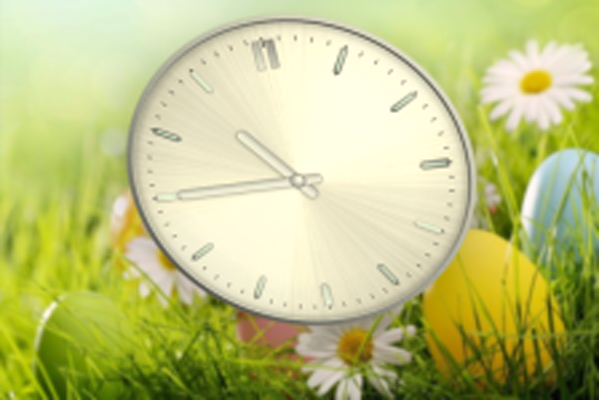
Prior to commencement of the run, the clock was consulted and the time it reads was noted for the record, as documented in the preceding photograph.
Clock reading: 10:45
